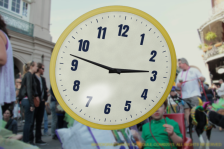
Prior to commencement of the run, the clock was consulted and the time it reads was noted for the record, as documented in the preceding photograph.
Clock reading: 2:47
